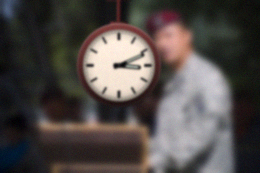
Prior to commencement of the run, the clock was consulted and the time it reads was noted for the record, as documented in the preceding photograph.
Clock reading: 3:11
